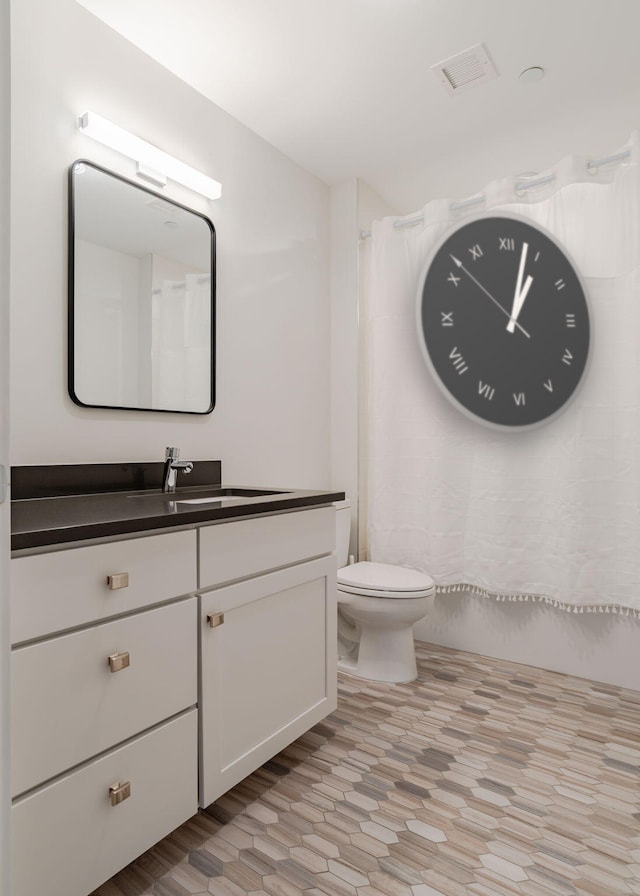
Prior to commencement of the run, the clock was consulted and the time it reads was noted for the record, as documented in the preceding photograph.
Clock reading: 1:02:52
